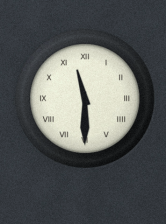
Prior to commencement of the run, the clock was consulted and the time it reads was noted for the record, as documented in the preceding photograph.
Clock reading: 11:30
